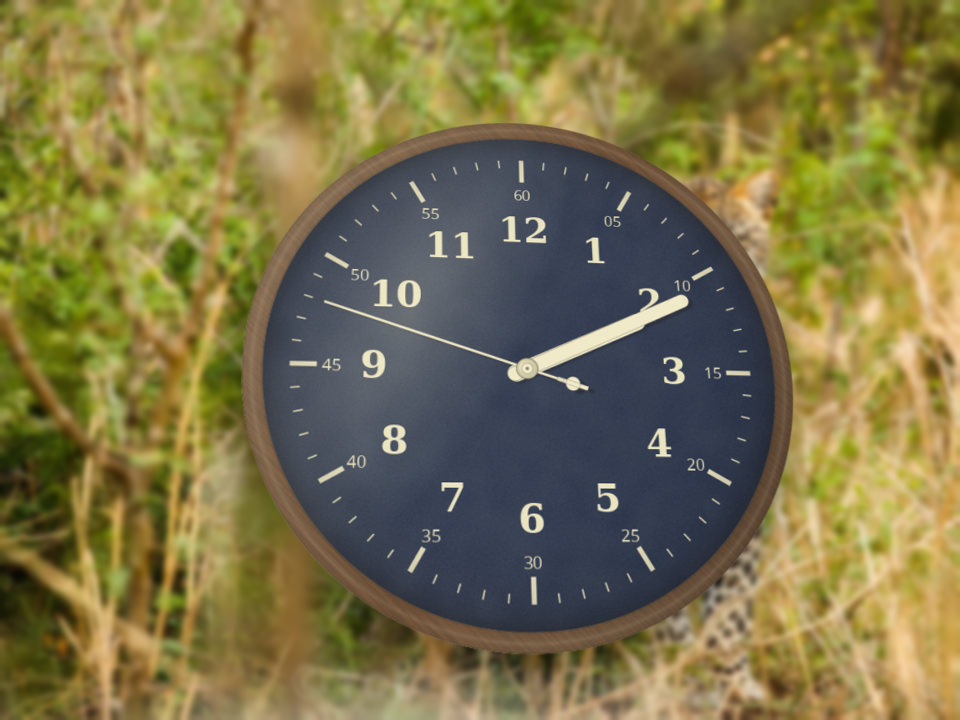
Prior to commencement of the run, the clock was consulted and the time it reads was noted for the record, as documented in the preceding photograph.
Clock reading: 2:10:48
